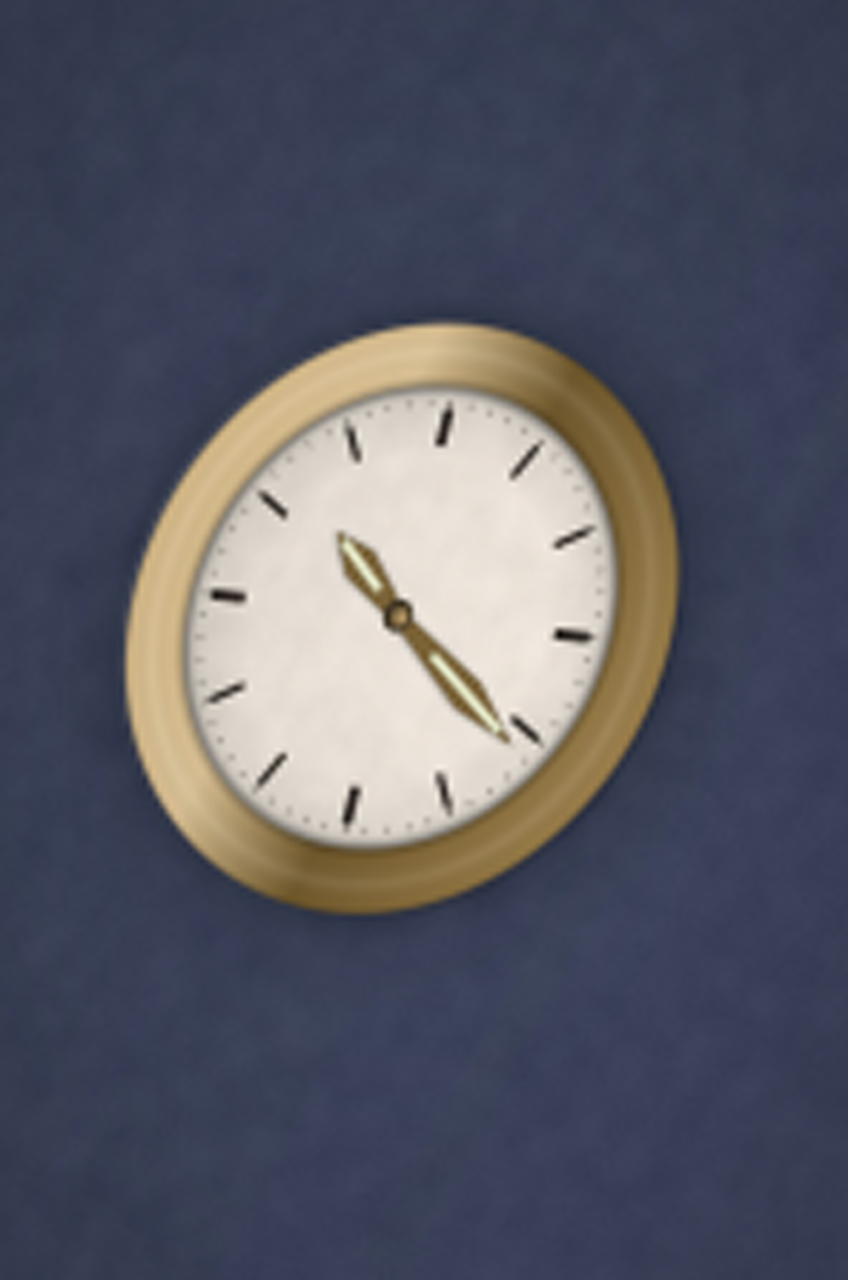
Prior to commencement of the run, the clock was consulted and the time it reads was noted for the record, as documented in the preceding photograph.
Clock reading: 10:21
